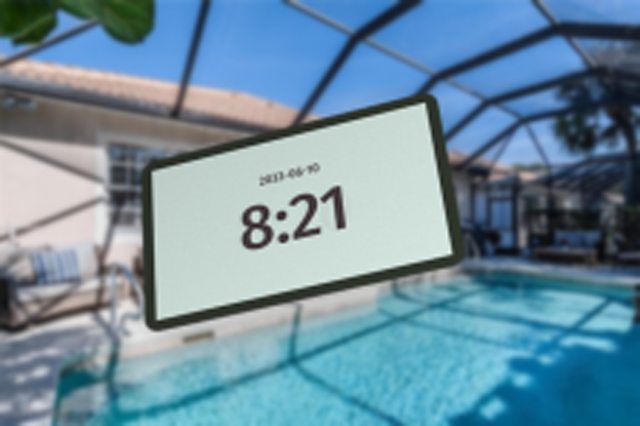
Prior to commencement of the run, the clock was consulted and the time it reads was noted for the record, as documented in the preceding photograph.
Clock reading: 8:21
